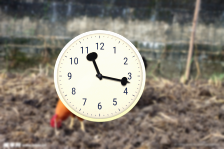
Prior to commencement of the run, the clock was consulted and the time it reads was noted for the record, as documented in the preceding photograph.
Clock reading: 11:17
